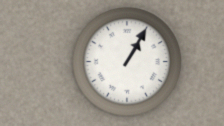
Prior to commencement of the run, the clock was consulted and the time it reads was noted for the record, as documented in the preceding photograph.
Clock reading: 1:05
